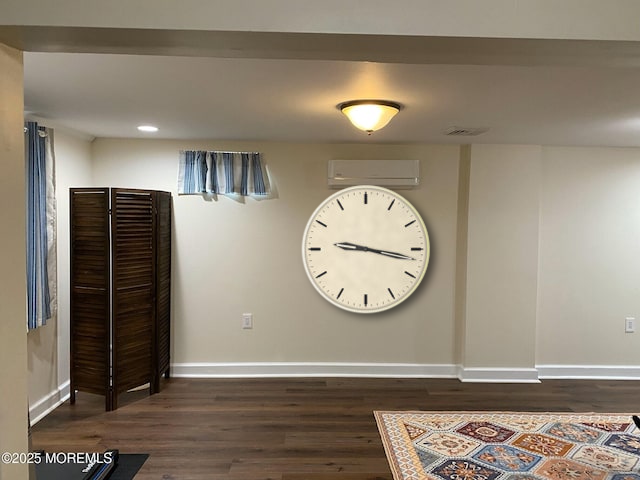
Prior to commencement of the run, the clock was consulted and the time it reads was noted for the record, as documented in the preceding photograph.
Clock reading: 9:17
